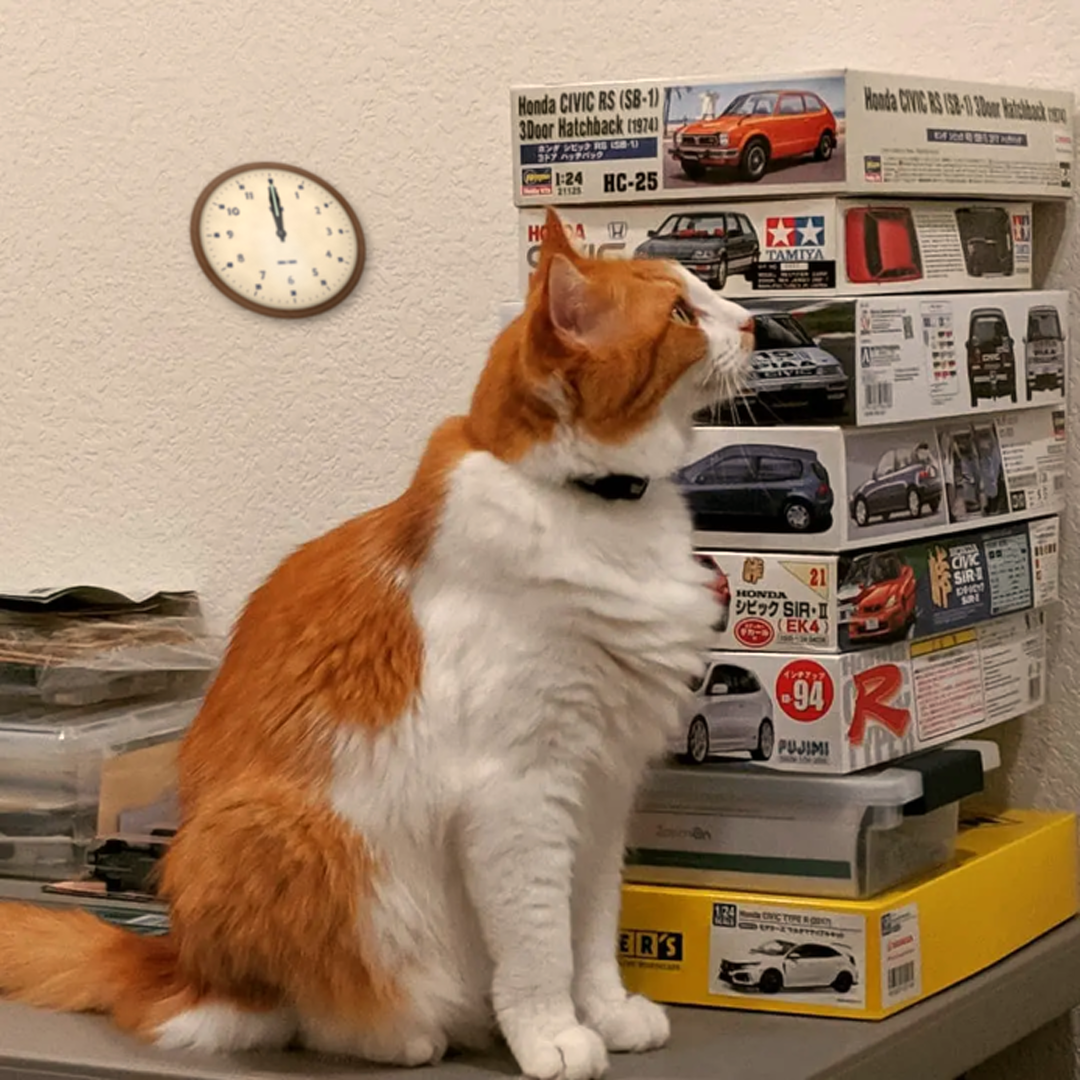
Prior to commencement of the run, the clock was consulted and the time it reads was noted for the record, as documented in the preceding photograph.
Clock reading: 12:00
